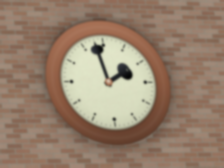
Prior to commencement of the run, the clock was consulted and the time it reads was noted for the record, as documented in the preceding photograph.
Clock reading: 1:58
